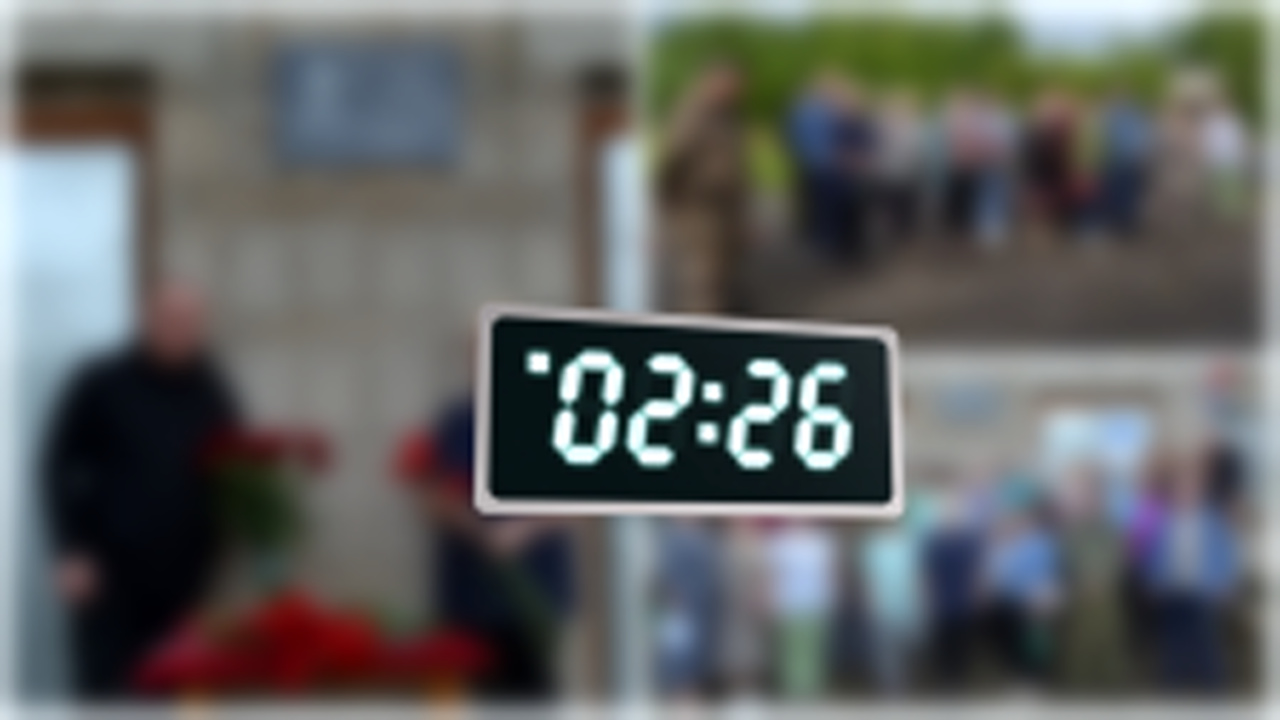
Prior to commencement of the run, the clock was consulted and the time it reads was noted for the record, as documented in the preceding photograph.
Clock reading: 2:26
